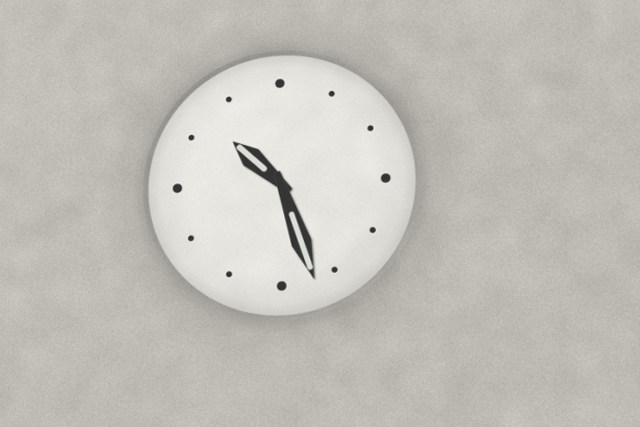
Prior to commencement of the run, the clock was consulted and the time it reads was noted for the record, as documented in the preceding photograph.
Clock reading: 10:27
